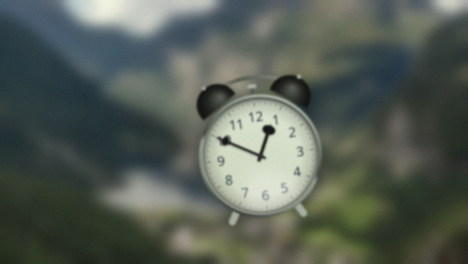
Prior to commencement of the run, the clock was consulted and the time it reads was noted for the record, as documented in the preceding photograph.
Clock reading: 12:50
